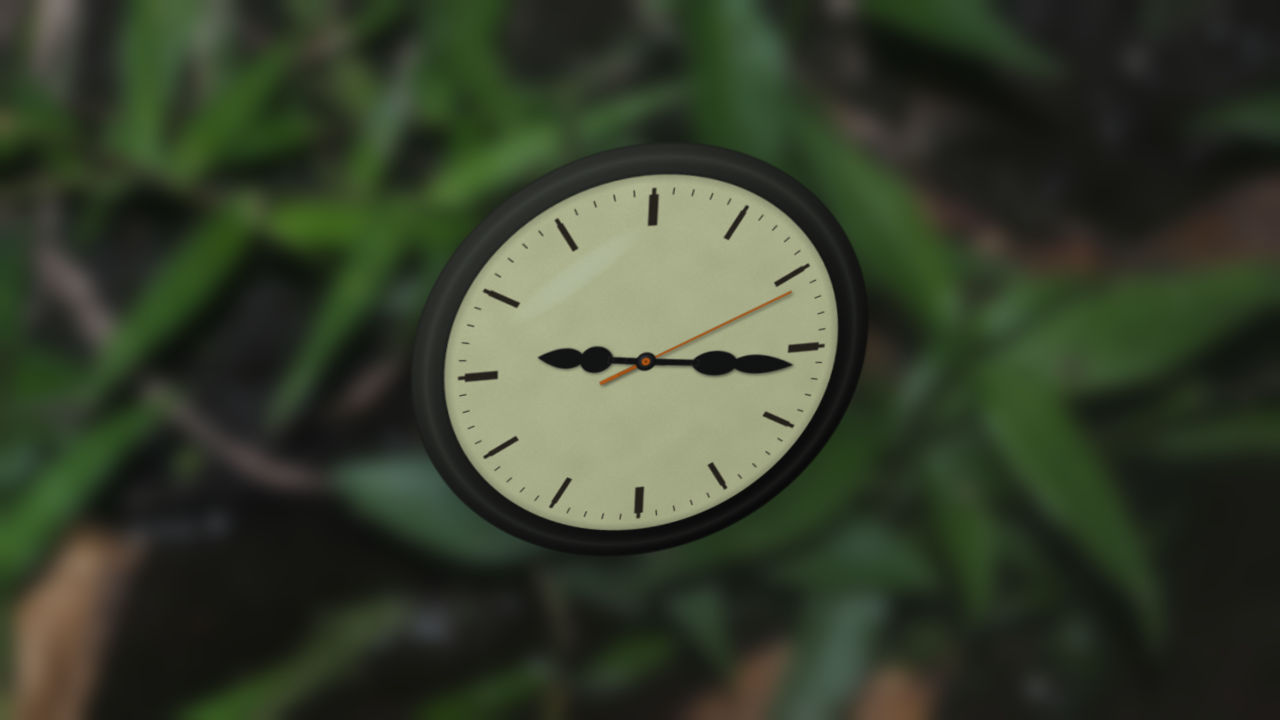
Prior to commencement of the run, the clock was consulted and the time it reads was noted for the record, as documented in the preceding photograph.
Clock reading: 9:16:11
